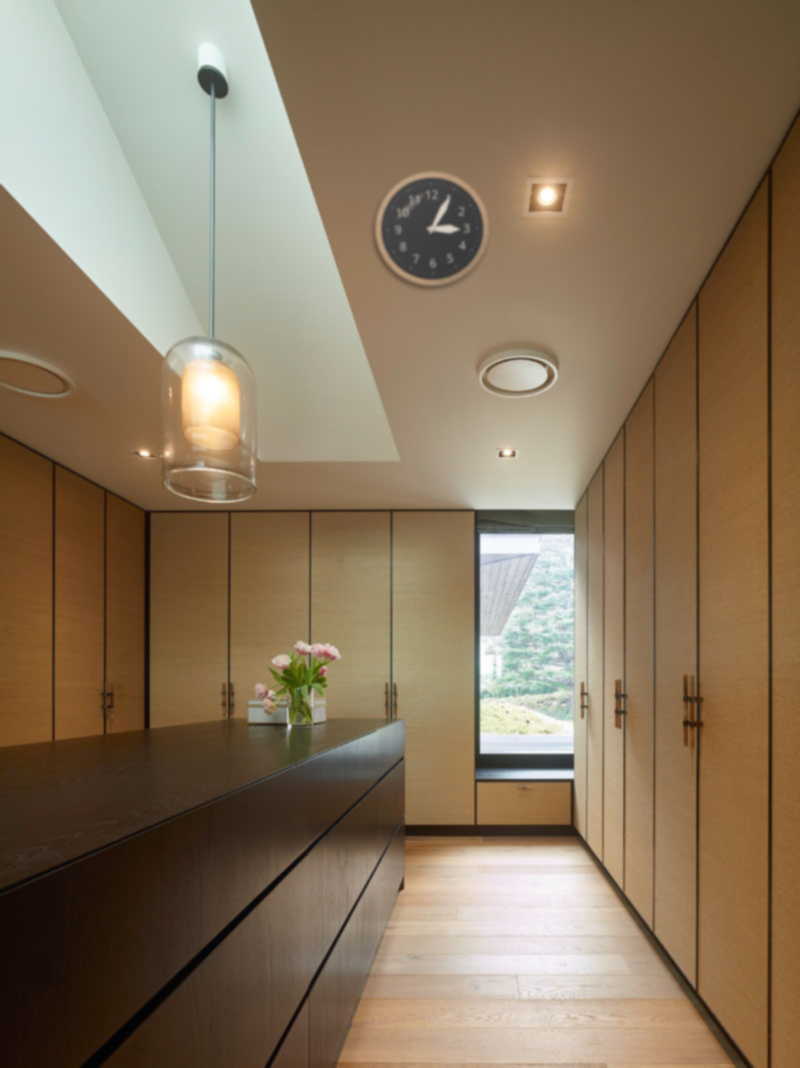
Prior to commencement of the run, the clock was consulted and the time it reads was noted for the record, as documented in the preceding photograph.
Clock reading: 3:05
